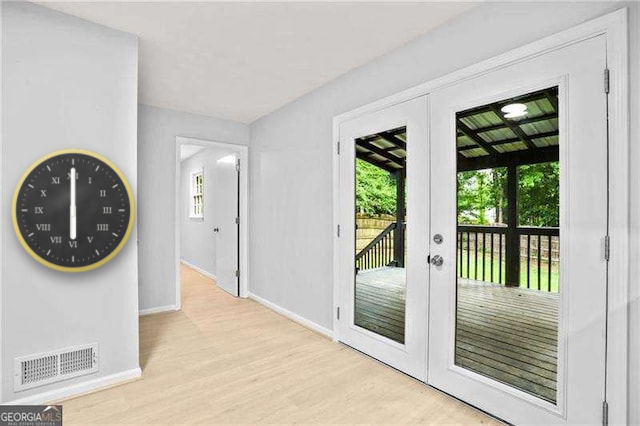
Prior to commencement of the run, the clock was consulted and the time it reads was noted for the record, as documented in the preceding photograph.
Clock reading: 6:00
